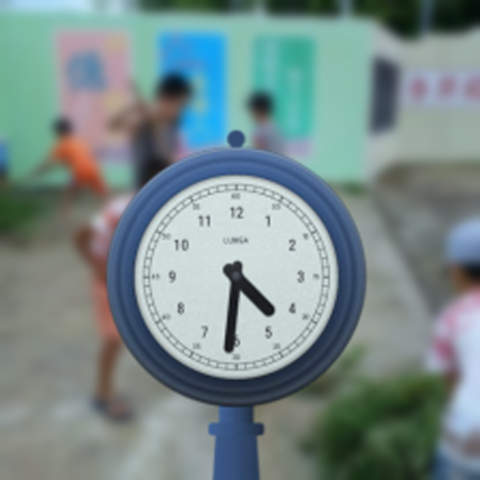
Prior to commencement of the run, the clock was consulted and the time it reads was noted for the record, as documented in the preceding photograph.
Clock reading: 4:31
